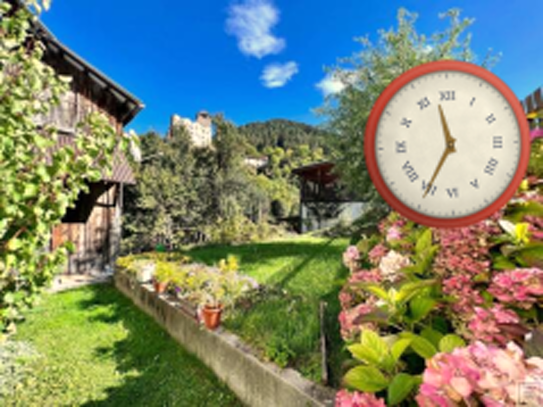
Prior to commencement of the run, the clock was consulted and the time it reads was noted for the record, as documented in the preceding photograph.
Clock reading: 11:35
